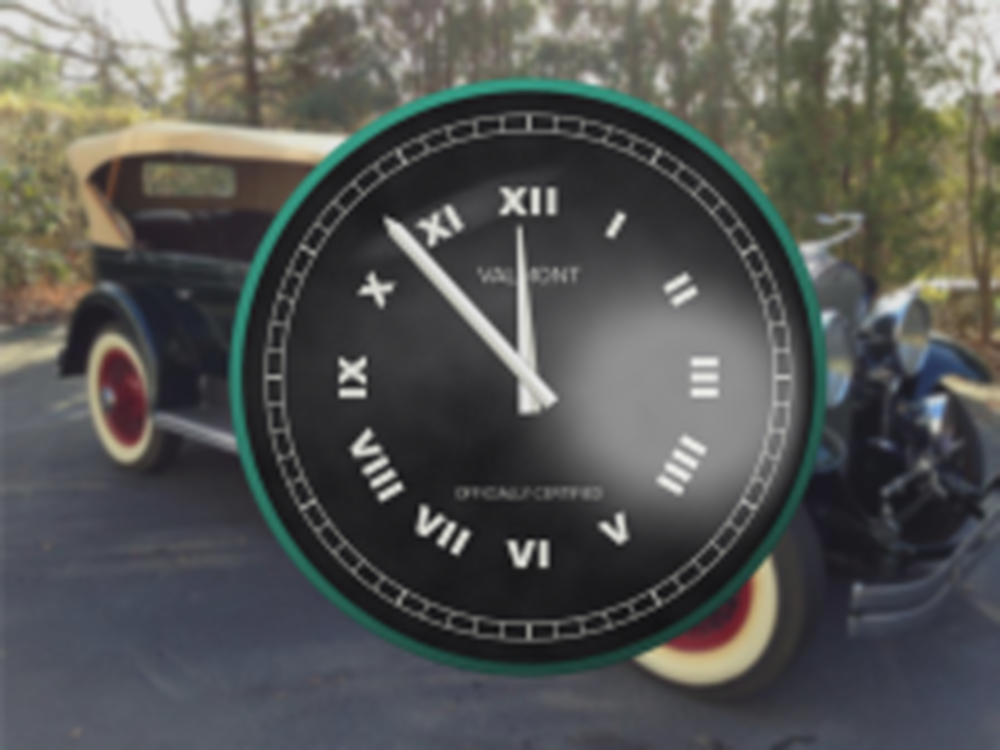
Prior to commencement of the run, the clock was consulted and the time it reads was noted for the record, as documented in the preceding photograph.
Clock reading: 11:53
